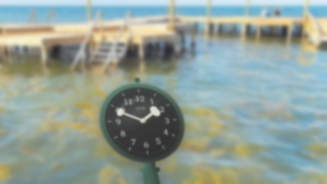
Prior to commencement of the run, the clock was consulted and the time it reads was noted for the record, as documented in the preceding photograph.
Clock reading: 1:49
